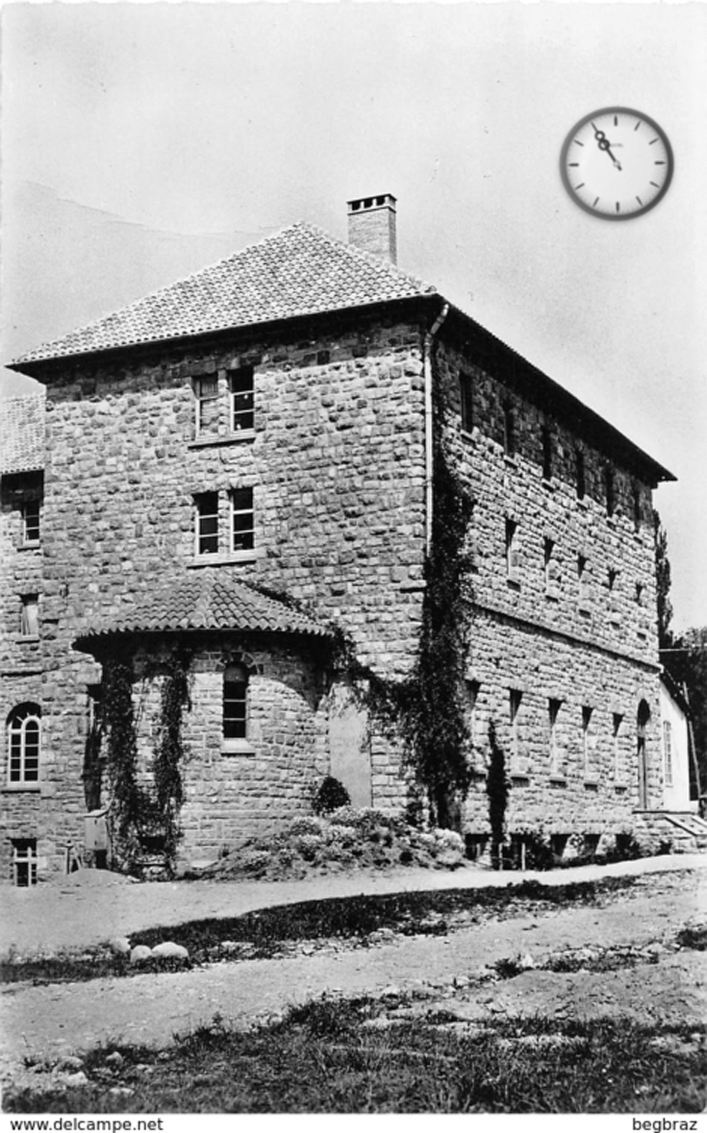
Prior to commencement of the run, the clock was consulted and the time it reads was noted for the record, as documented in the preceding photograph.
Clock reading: 10:55
